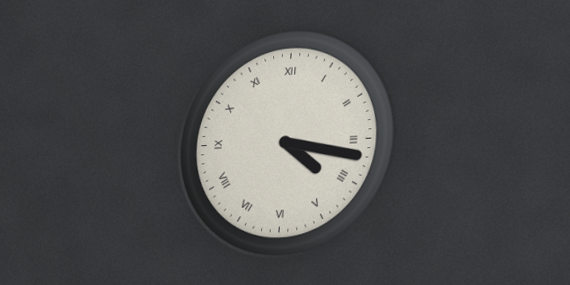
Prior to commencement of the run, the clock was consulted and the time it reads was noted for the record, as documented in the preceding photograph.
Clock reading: 4:17
